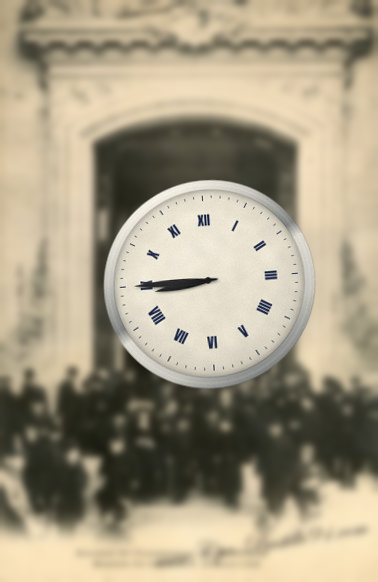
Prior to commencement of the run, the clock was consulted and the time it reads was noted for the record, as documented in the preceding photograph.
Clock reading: 8:45
